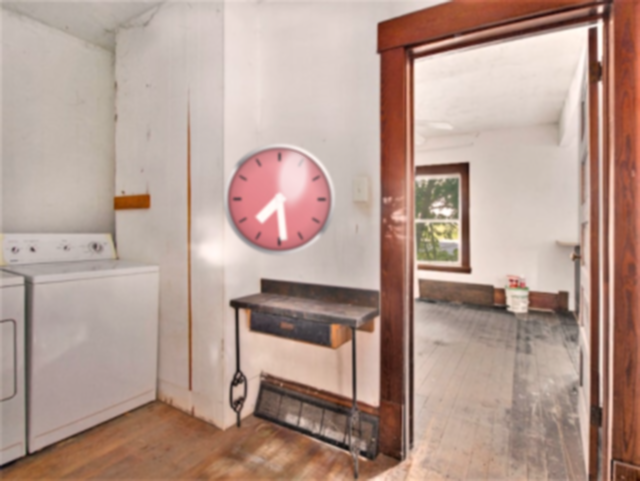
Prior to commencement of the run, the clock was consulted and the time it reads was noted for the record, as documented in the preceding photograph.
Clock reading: 7:29
